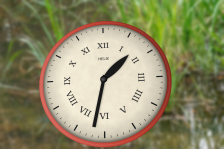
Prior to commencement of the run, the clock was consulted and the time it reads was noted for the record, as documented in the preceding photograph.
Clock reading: 1:32
